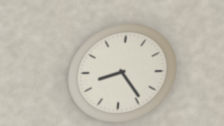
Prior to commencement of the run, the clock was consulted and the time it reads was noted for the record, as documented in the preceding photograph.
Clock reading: 8:24
